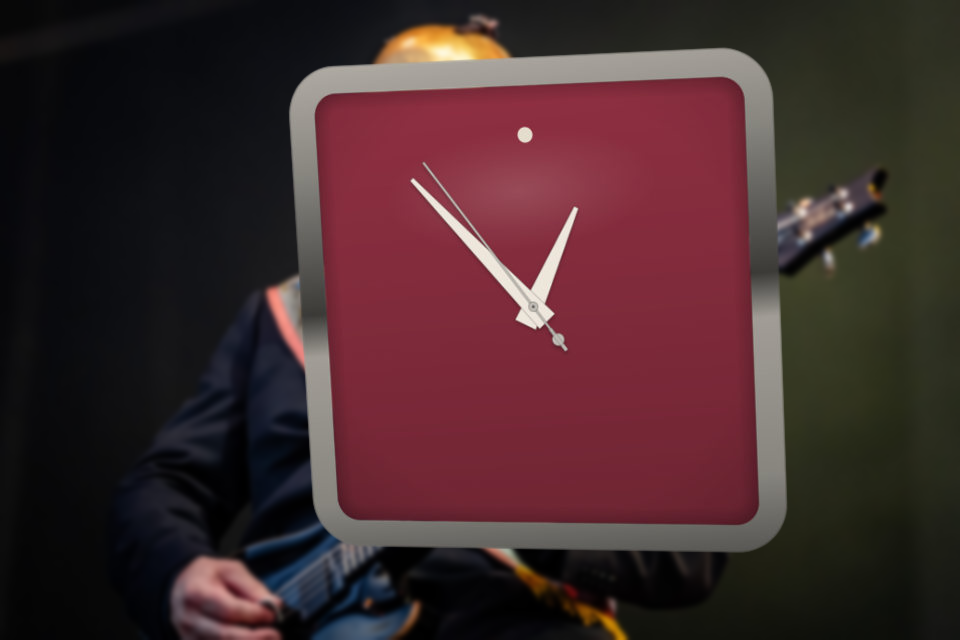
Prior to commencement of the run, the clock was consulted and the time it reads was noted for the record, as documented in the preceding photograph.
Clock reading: 12:52:54
